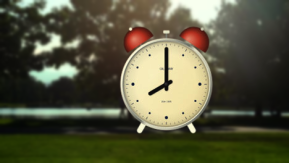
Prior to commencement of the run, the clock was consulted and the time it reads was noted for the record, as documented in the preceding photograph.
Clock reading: 8:00
